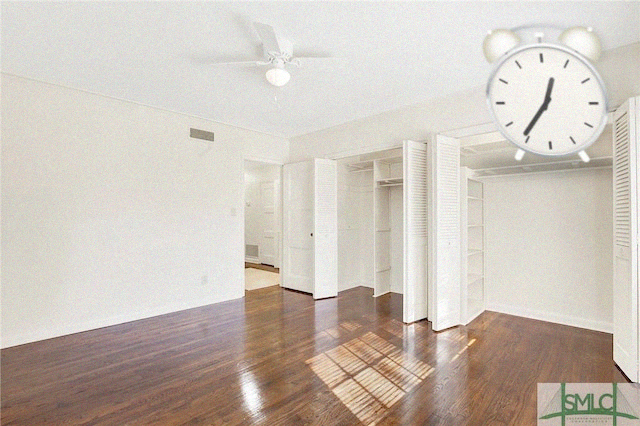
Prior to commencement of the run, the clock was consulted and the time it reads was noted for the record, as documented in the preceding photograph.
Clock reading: 12:36
